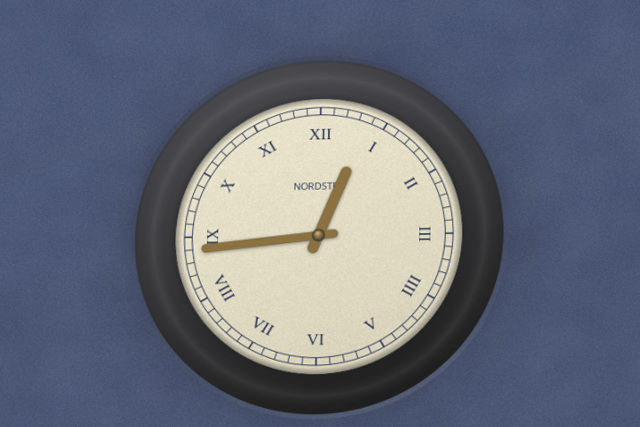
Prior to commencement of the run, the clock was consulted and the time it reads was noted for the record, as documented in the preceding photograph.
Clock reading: 12:44
